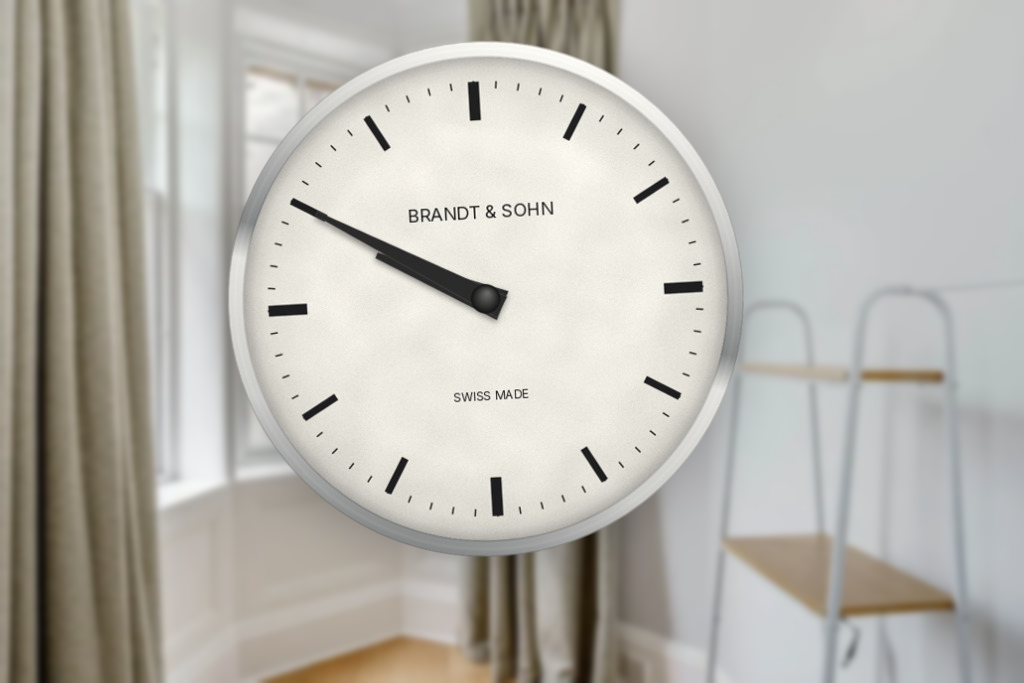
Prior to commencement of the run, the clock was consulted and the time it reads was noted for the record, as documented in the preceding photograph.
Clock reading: 9:50
